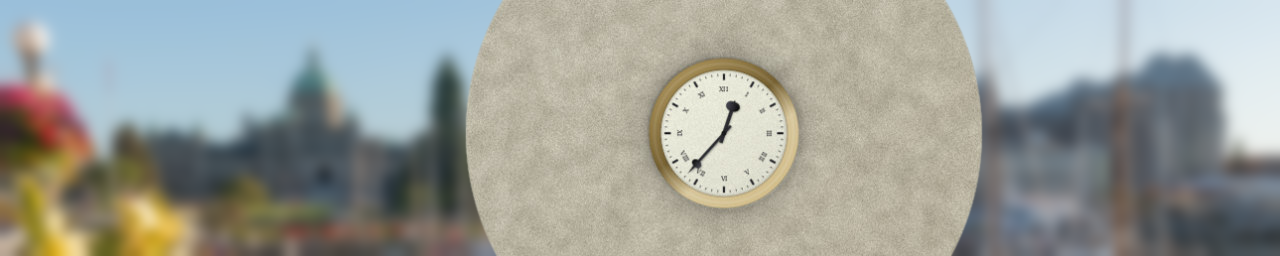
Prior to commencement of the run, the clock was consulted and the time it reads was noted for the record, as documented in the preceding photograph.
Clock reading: 12:37
